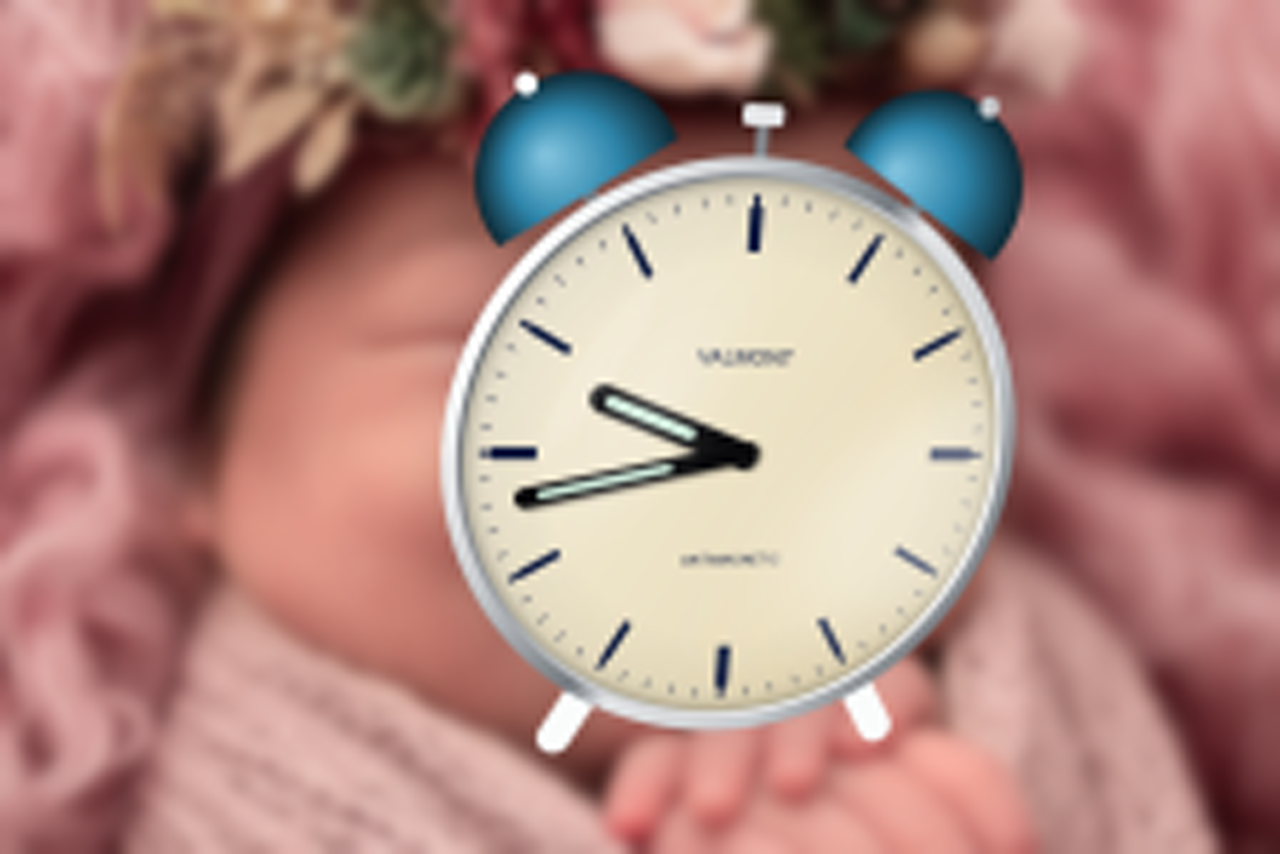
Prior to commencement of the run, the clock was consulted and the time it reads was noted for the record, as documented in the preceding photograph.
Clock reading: 9:43
